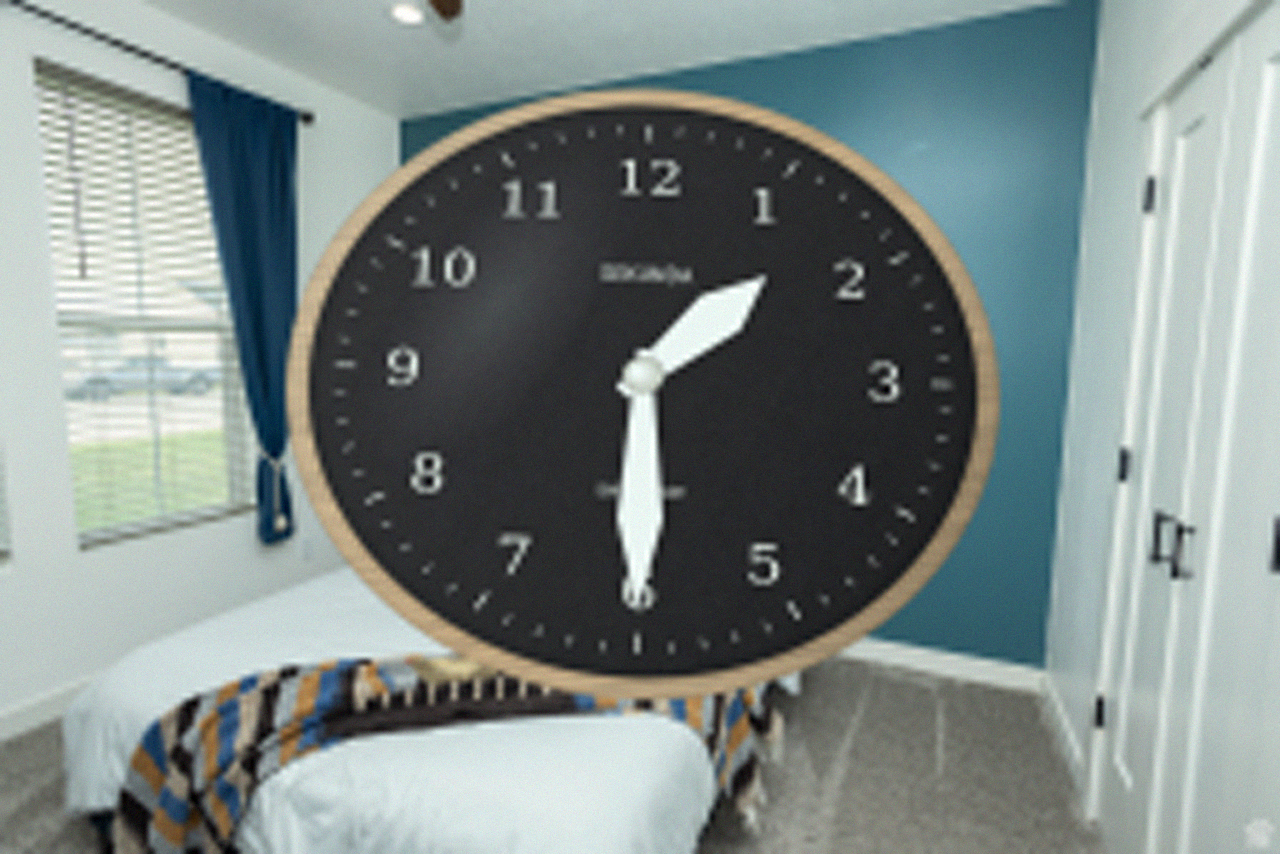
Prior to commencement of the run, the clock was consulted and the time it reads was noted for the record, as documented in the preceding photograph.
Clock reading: 1:30
